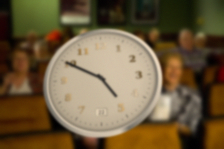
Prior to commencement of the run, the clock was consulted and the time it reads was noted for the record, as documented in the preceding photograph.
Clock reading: 4:50
